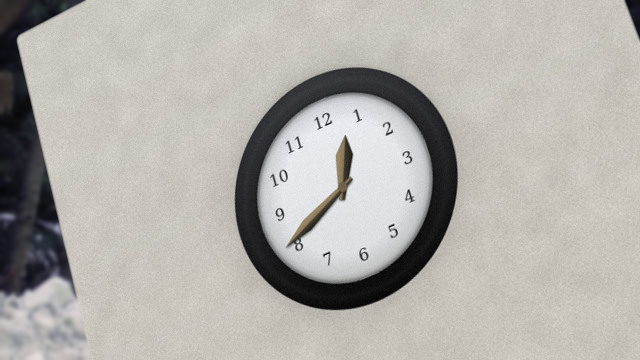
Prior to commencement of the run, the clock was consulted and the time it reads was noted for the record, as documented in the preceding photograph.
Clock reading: 12:41
